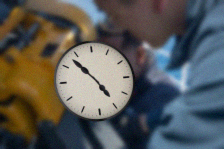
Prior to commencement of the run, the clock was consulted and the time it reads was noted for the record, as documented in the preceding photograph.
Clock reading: 4:53
